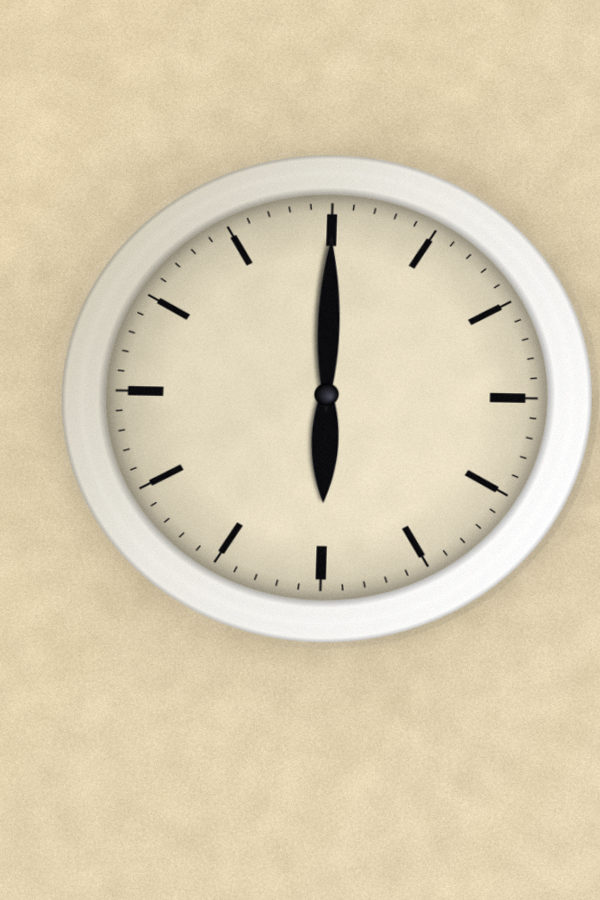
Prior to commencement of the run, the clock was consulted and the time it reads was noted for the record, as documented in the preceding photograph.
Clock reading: 6:00
